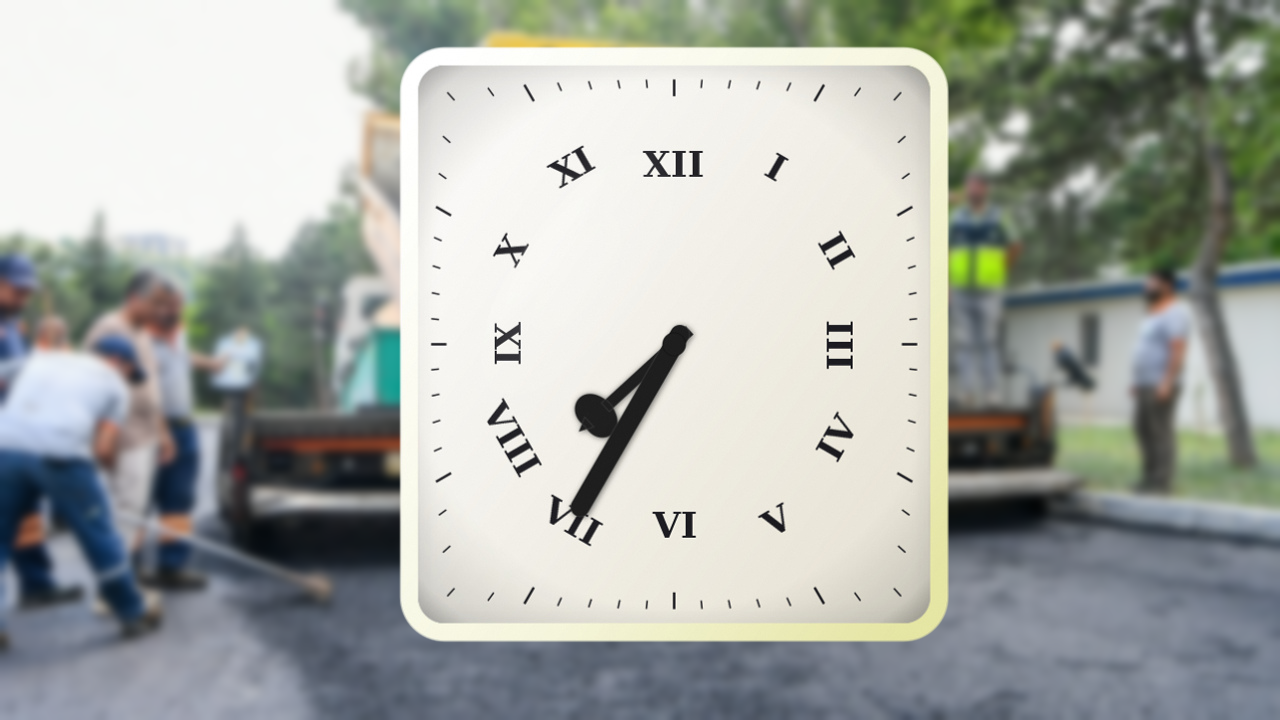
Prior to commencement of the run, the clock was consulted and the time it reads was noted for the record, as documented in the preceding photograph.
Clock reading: 7:35
